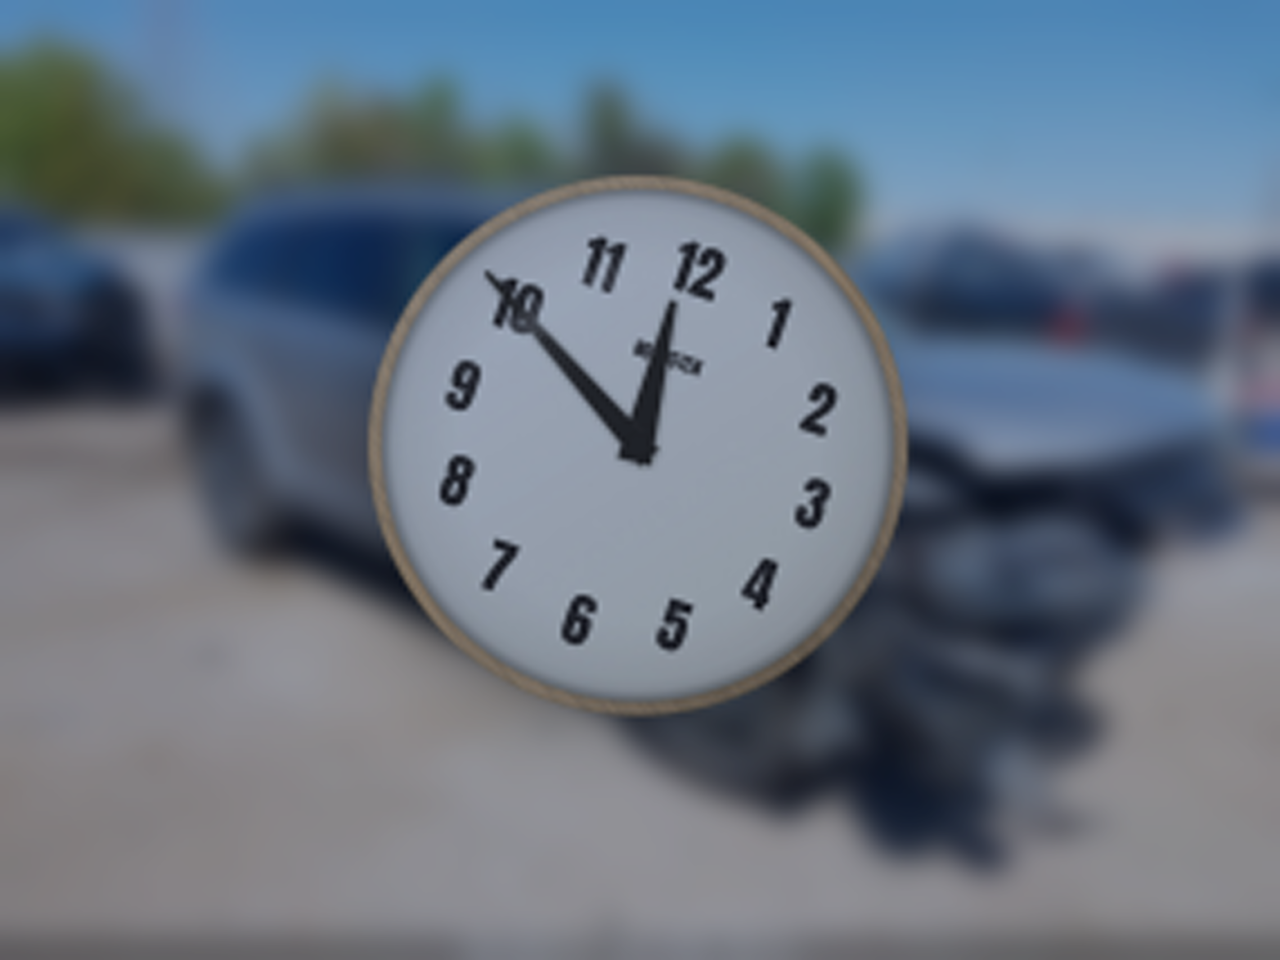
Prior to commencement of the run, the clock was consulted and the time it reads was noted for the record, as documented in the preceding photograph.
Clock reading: 11:50
